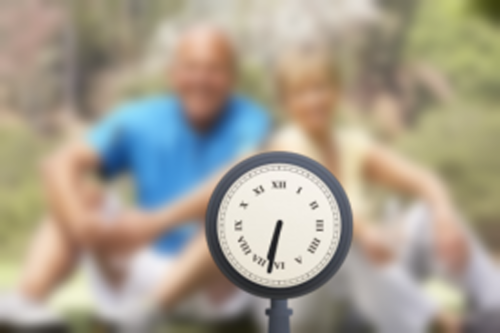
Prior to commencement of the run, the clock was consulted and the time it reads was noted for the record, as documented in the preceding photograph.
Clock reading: 6:32
